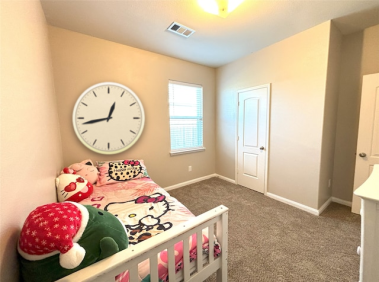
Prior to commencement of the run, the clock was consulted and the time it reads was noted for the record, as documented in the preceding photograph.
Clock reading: 12:43
